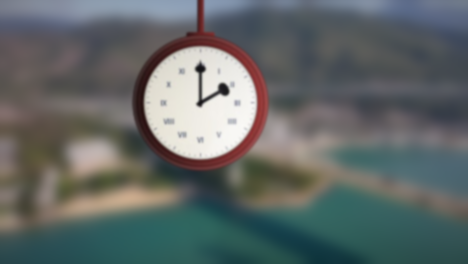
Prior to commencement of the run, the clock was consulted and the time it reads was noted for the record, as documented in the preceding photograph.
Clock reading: 2:00
